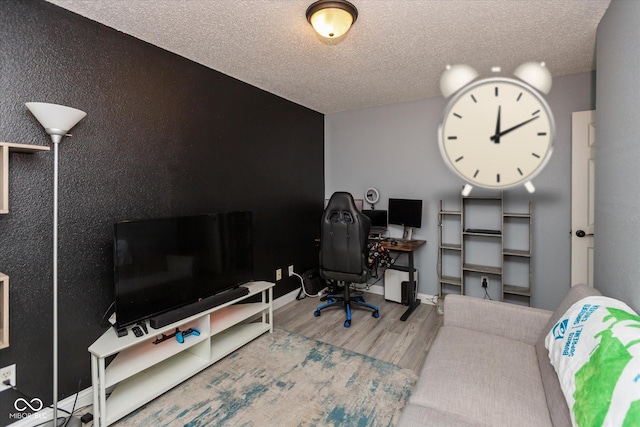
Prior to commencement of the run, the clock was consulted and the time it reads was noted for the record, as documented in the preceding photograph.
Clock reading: 12:11
